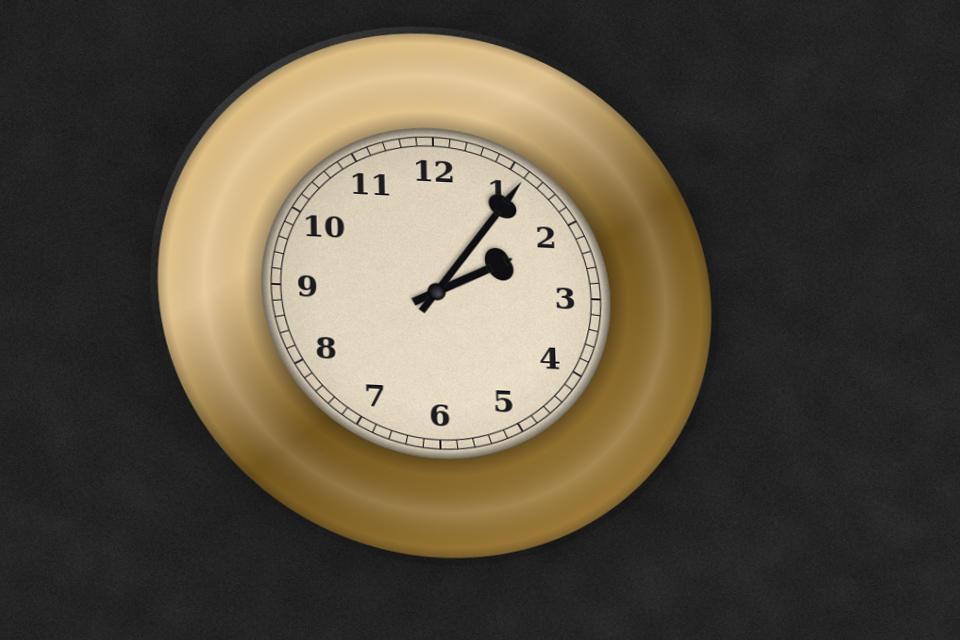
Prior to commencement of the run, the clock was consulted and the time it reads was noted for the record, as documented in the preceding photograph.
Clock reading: 2:06
